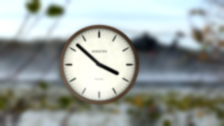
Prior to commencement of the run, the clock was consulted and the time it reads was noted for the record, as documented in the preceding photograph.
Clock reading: 3:52
